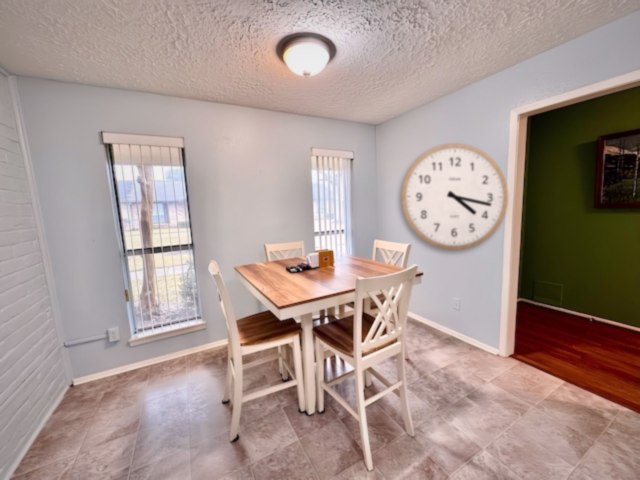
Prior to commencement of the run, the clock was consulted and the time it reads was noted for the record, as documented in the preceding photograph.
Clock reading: 4:17
